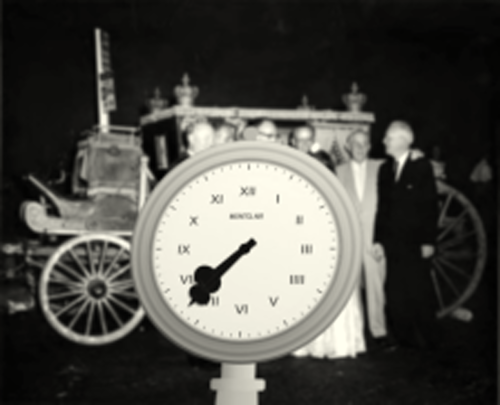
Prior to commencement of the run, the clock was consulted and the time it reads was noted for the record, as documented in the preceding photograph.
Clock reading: 7:37
